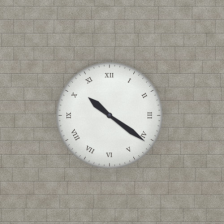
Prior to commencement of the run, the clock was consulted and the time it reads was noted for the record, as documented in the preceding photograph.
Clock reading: 10:21
